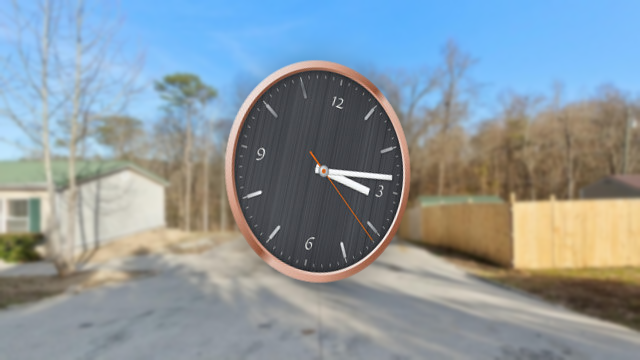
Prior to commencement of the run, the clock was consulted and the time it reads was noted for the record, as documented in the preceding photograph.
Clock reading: 3:13:21
